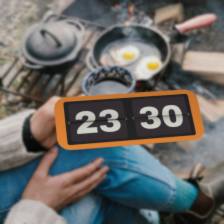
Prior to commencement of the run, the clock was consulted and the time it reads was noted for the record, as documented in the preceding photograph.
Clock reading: 23:30
